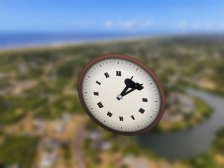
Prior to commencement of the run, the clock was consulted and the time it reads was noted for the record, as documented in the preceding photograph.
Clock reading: 1:09
